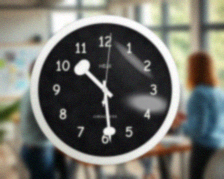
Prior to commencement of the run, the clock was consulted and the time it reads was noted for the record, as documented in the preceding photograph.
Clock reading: 10:29:01
